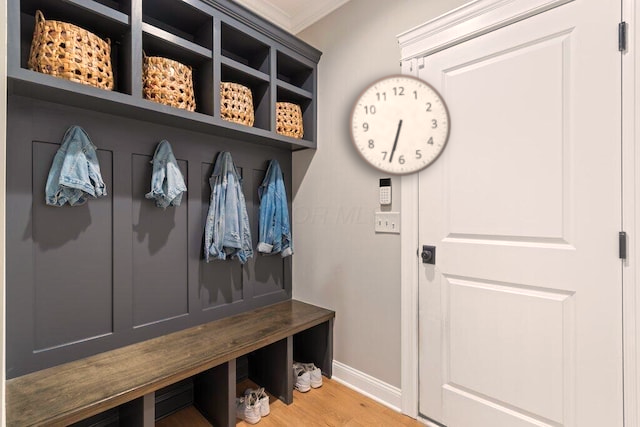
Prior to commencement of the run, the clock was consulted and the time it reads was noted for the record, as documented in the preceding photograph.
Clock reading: 6:33
